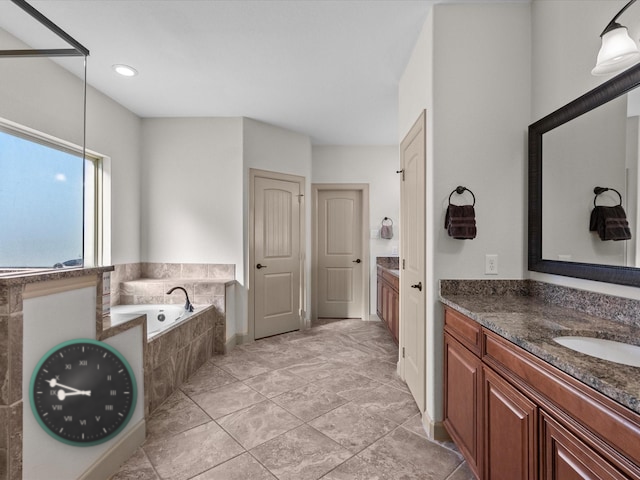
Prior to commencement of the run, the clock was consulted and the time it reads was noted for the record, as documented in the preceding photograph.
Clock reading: 8:48
